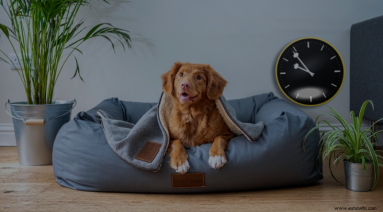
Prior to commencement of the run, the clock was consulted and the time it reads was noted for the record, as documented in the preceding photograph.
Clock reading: 9:54
